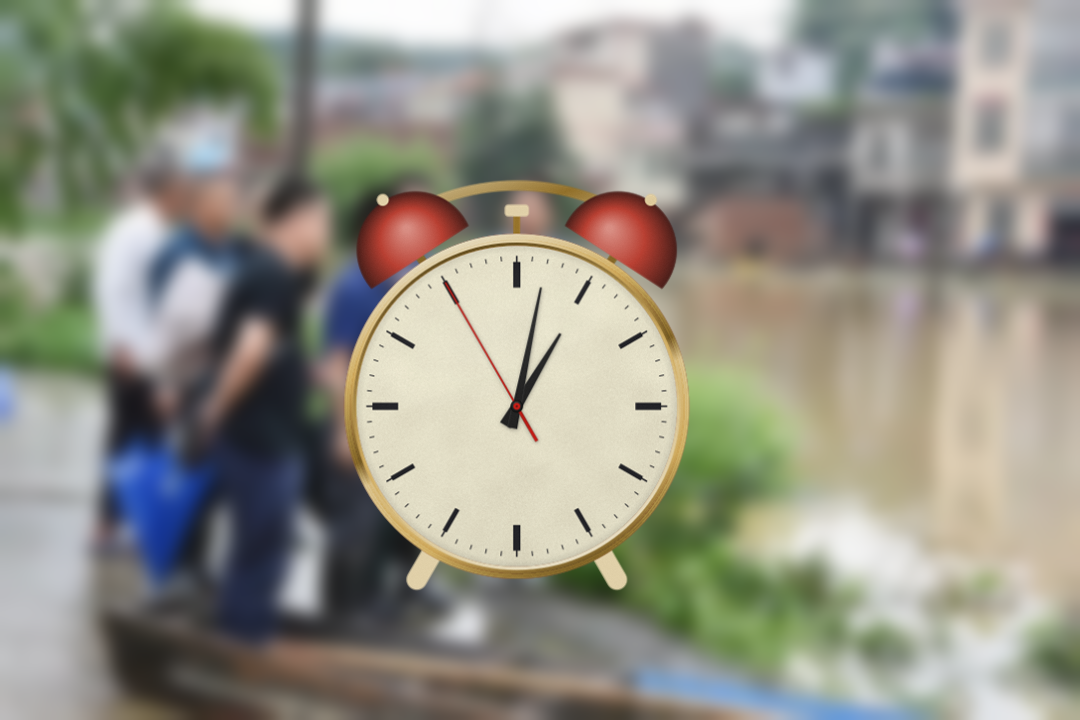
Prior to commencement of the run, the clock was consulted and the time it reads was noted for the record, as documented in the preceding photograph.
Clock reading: 1:01:55
